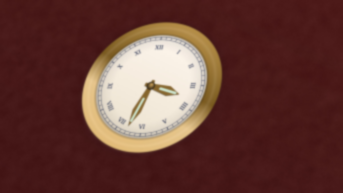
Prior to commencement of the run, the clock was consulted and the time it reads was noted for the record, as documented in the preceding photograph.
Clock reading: 3:33
